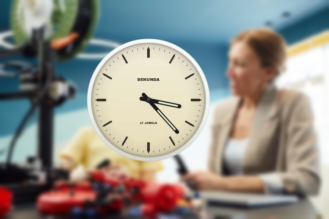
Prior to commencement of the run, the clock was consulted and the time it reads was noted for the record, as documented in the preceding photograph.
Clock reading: 3:23
